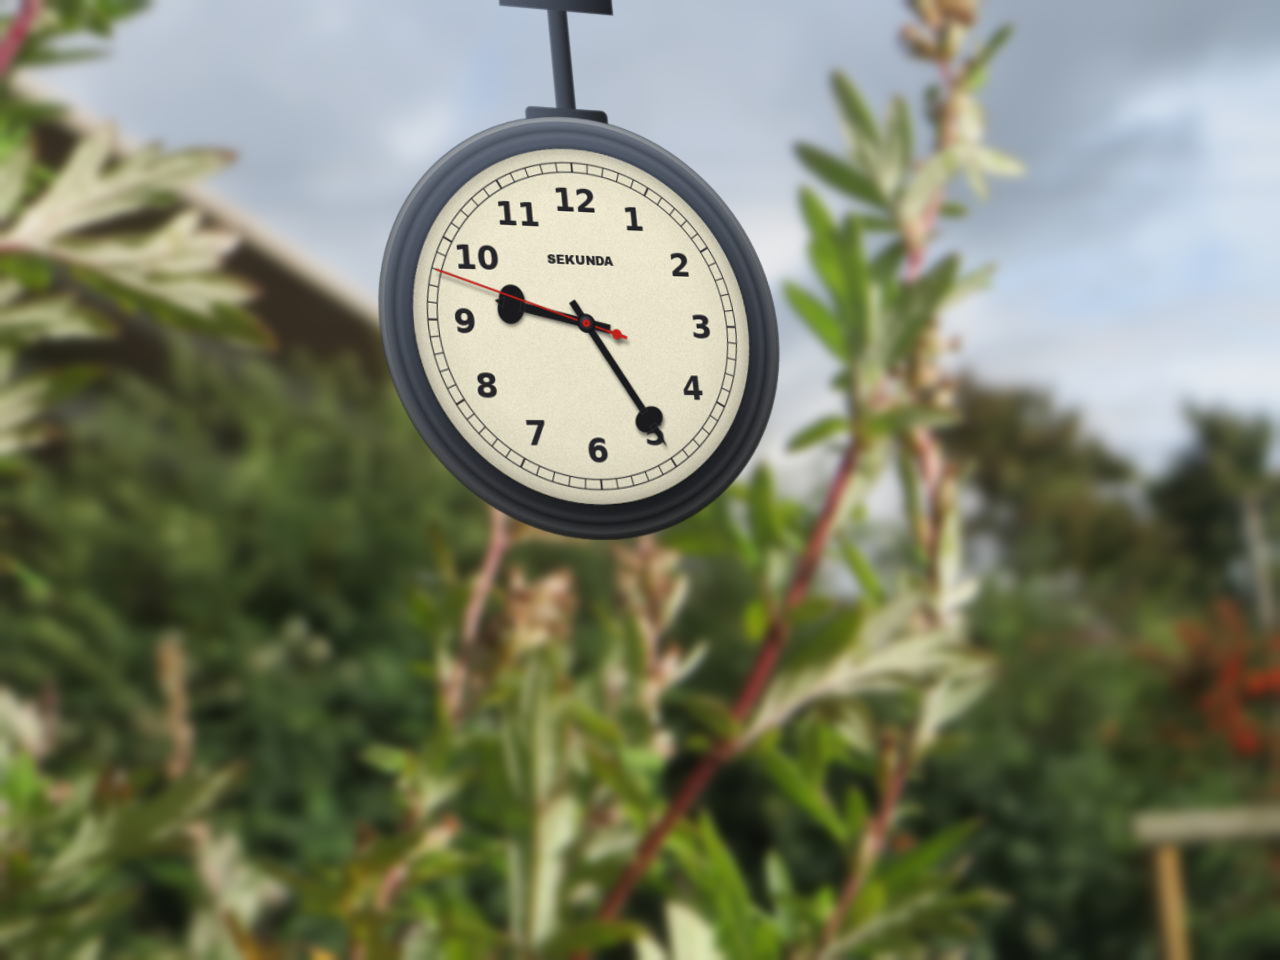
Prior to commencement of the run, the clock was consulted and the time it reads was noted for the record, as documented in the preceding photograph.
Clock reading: 9:24:48
